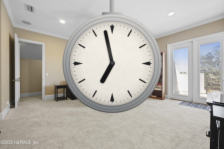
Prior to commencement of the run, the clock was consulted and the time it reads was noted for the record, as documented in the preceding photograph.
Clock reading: 6:58
